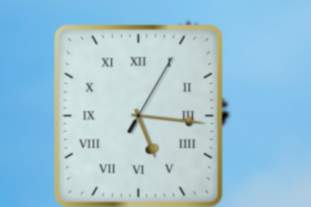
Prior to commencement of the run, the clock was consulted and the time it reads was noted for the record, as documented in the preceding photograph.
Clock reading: 5:16:05
